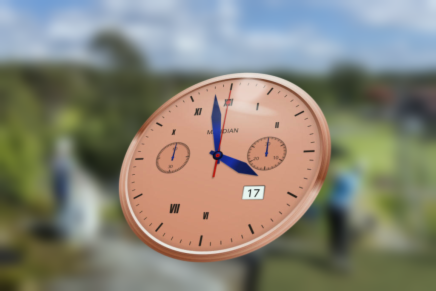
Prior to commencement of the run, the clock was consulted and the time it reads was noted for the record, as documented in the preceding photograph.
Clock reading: 3:58
